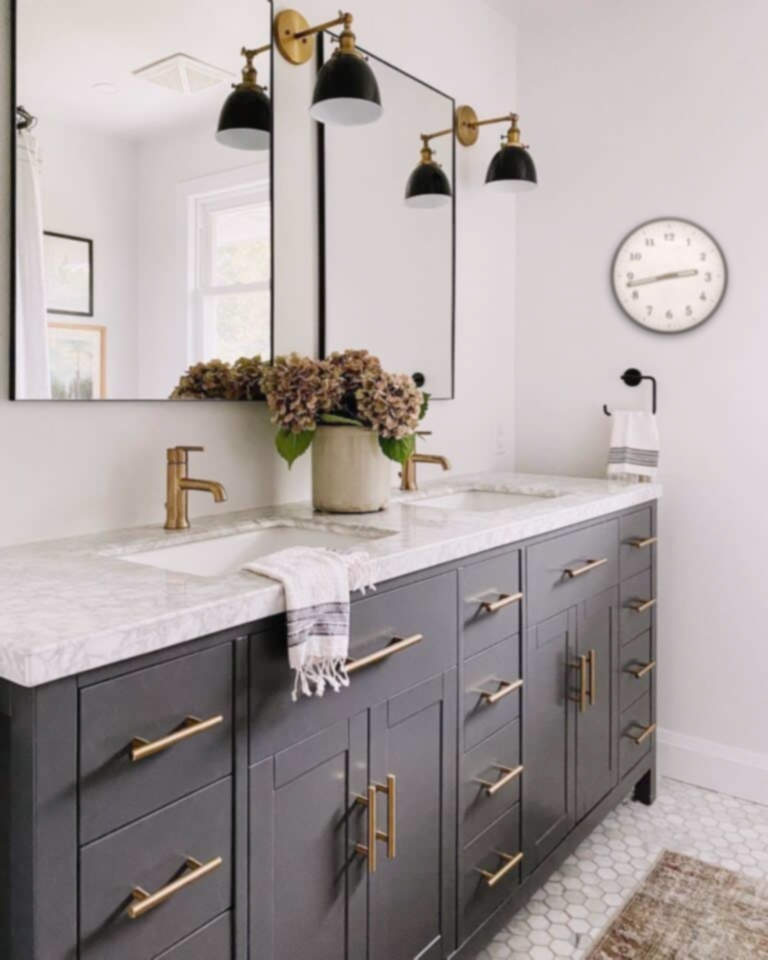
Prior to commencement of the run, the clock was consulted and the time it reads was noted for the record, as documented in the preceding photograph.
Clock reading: 2:43
